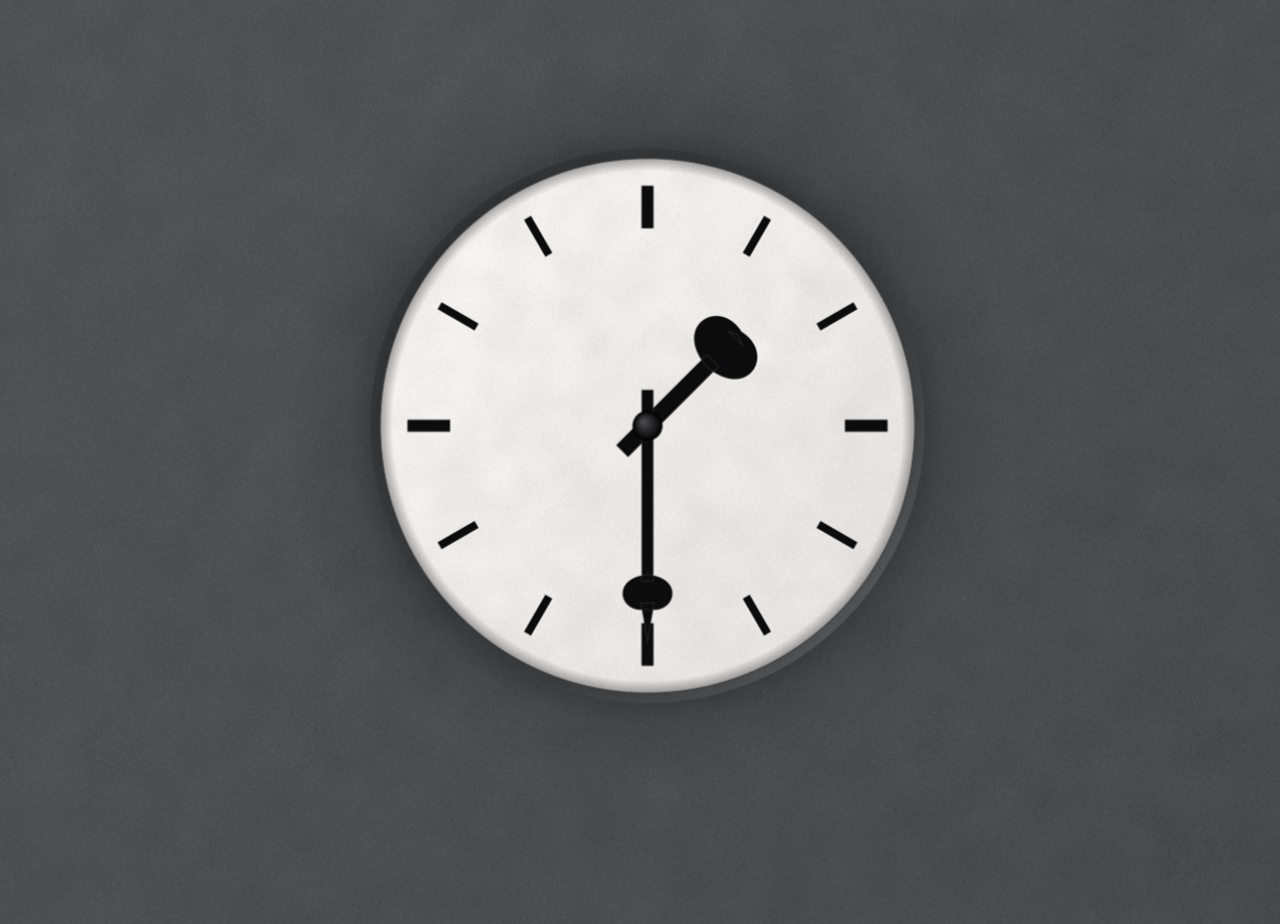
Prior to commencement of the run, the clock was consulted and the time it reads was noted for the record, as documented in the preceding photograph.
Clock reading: 1:30
